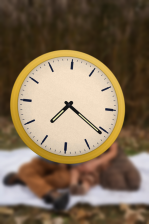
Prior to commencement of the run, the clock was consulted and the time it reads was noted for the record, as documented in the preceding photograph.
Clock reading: 7:21
